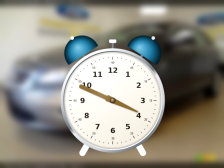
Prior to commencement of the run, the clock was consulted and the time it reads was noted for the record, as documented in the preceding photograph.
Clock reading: 3:49
